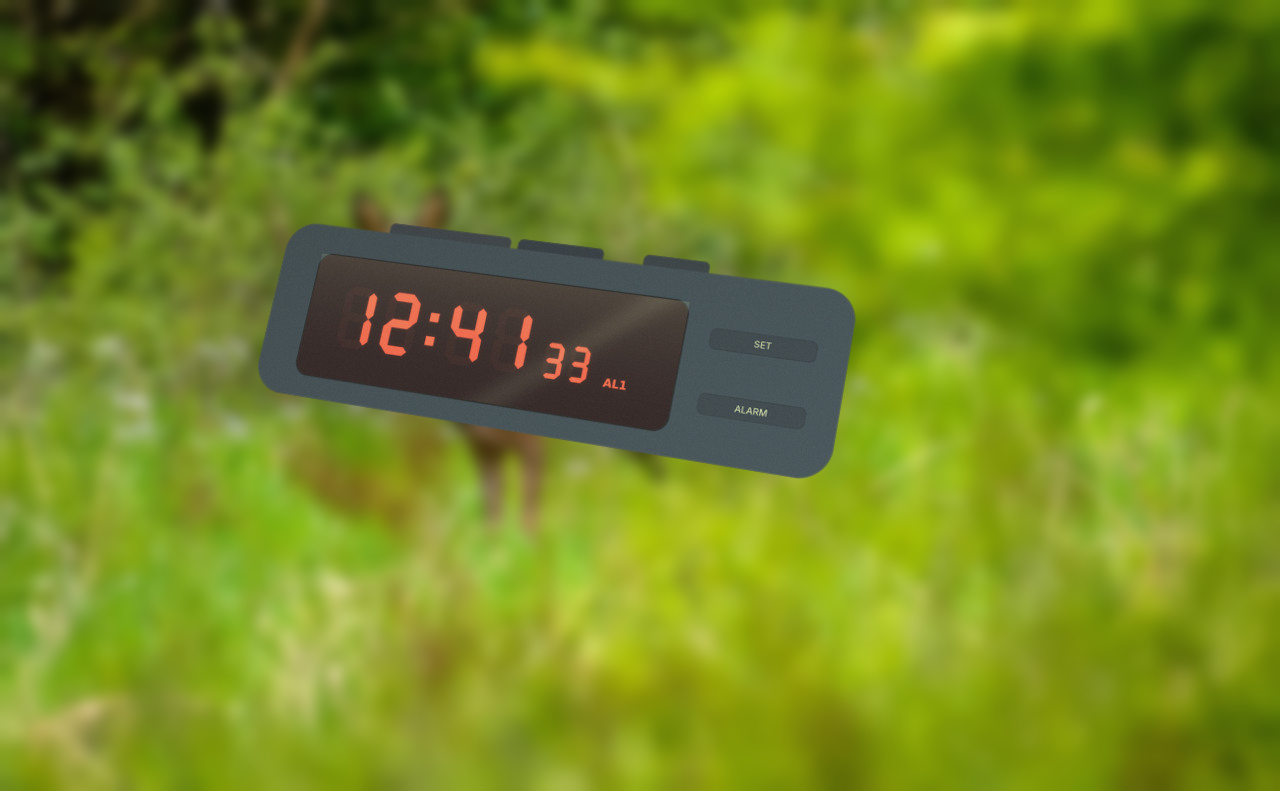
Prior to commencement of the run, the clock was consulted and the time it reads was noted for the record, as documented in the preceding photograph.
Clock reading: 12:41:33
